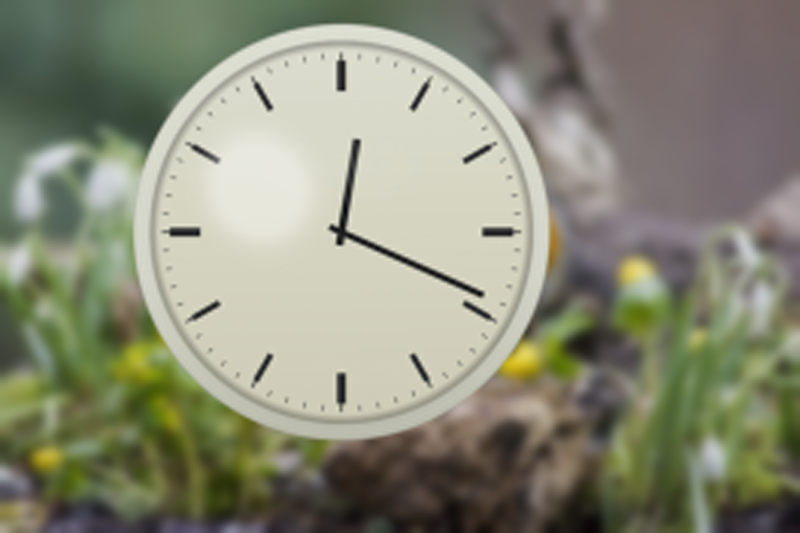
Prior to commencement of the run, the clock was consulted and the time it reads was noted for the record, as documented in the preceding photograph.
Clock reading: 12:19
